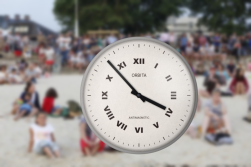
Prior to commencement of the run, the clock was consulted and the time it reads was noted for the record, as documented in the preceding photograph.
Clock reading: 3:53
